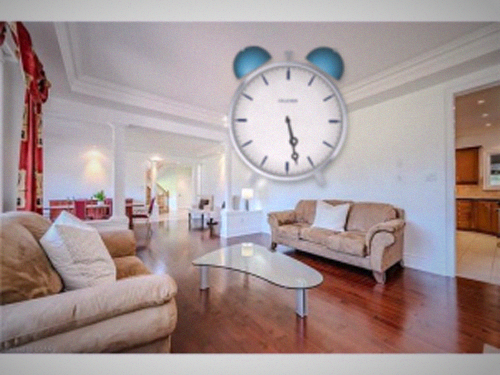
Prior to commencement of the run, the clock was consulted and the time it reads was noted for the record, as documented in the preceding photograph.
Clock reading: 5:28
